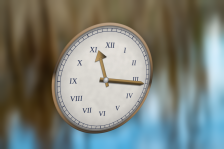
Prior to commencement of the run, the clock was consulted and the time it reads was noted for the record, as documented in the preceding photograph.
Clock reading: 11:16
